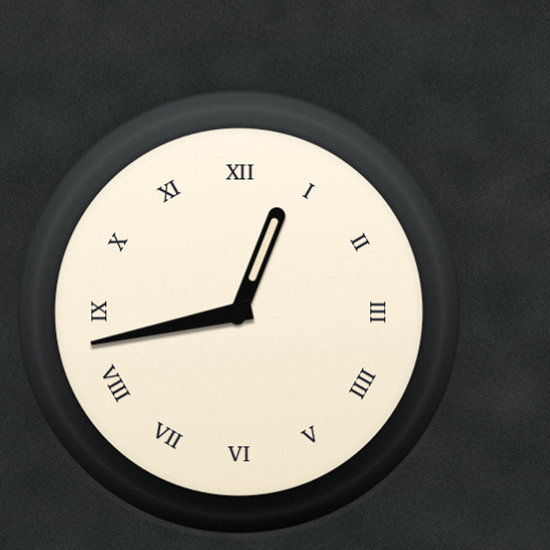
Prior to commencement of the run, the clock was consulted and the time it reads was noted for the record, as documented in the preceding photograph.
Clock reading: 12:43
